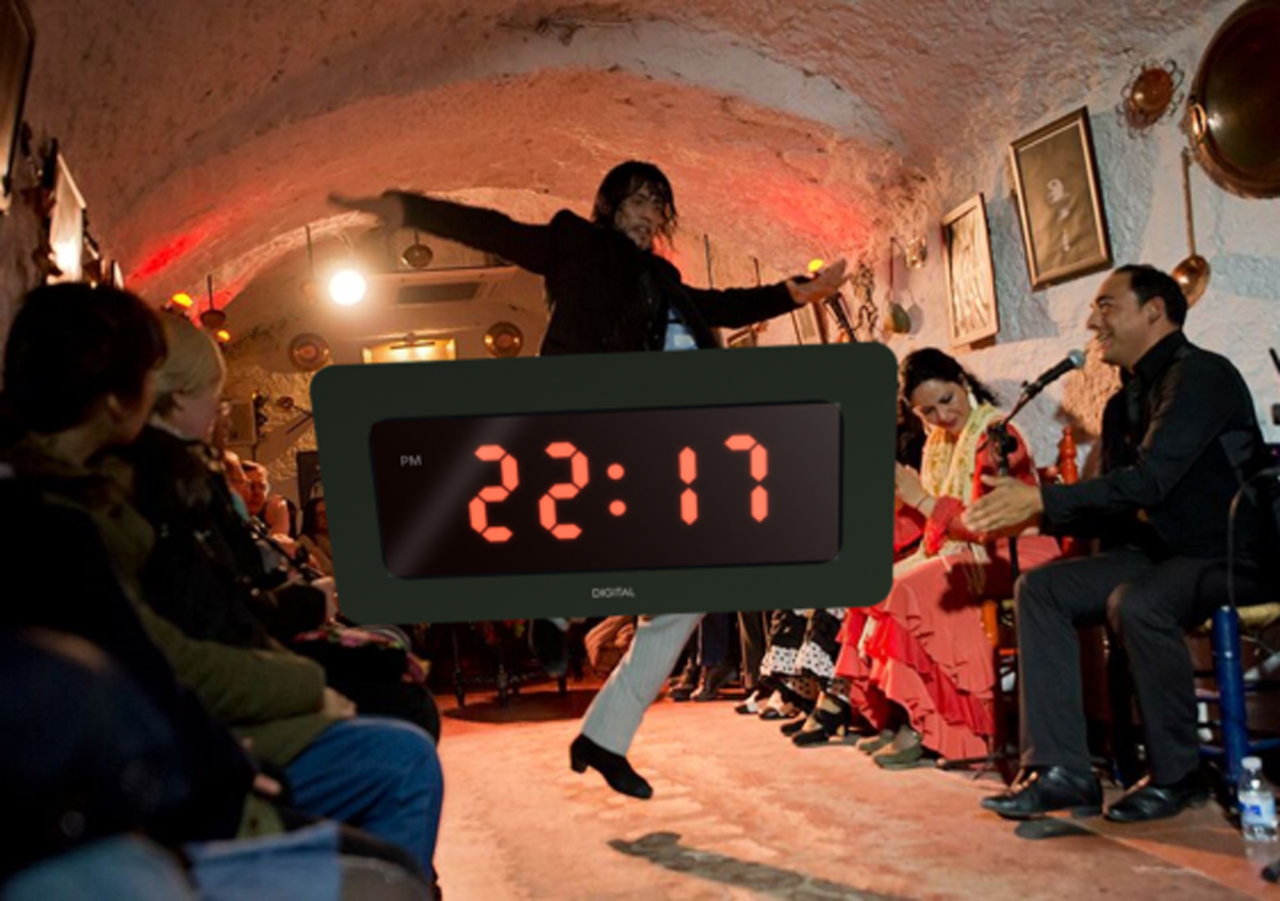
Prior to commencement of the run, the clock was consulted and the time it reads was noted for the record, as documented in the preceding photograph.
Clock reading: 22:17
